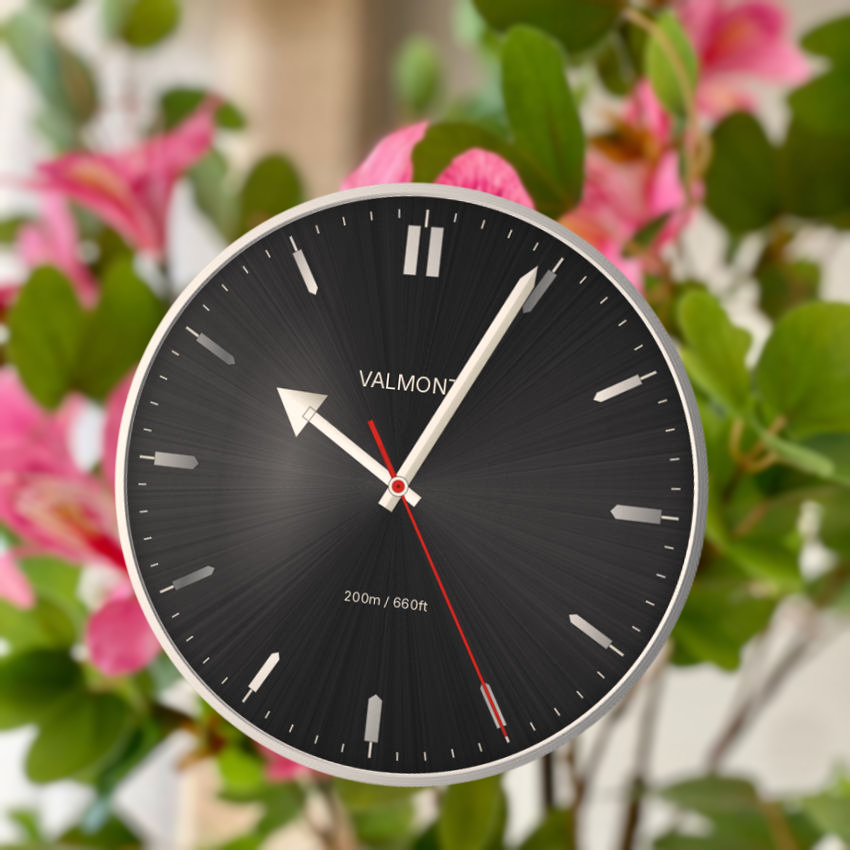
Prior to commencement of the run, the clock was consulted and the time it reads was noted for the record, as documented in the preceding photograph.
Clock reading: 10:04:25
